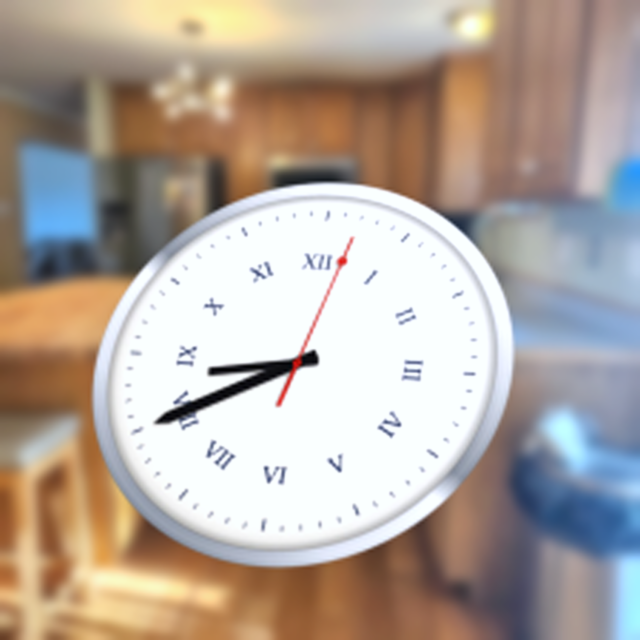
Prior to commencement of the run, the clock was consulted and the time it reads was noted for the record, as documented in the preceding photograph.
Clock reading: 8:40:02
